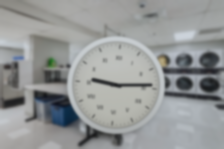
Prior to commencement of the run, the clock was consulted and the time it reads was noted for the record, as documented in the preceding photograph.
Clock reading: 9:14
